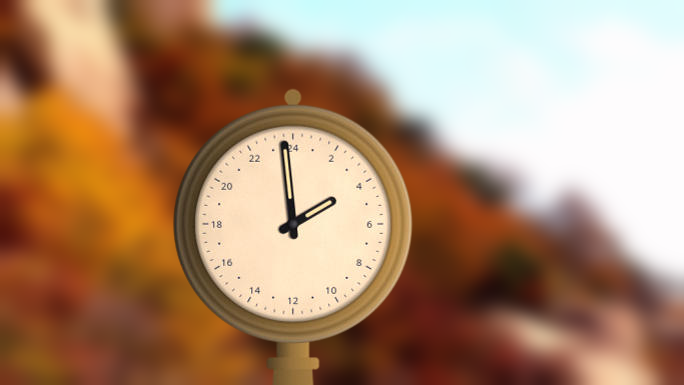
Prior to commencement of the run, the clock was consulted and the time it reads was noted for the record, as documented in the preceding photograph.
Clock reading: 3:59
